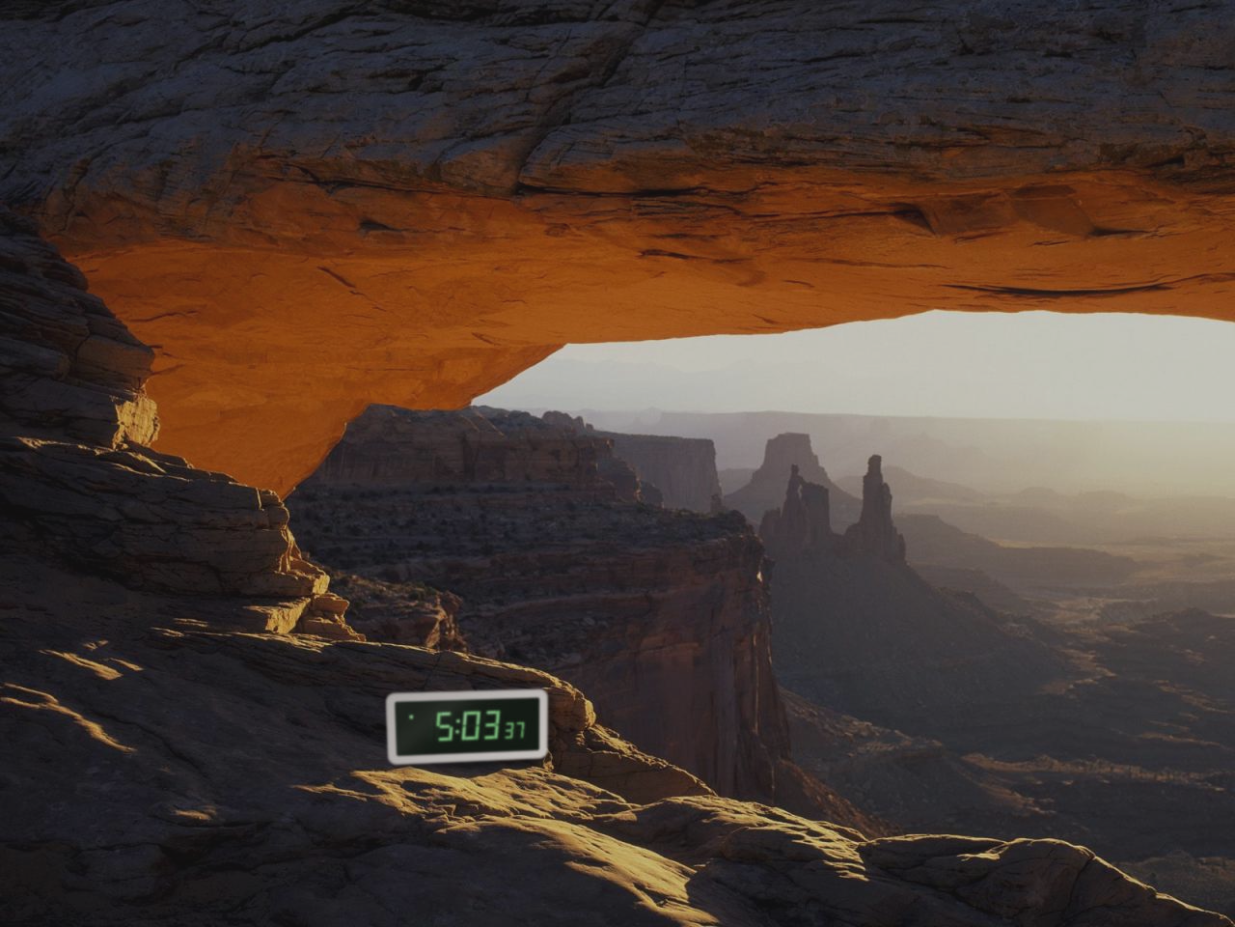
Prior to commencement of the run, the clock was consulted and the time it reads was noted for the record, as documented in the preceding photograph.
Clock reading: 5:03:37
